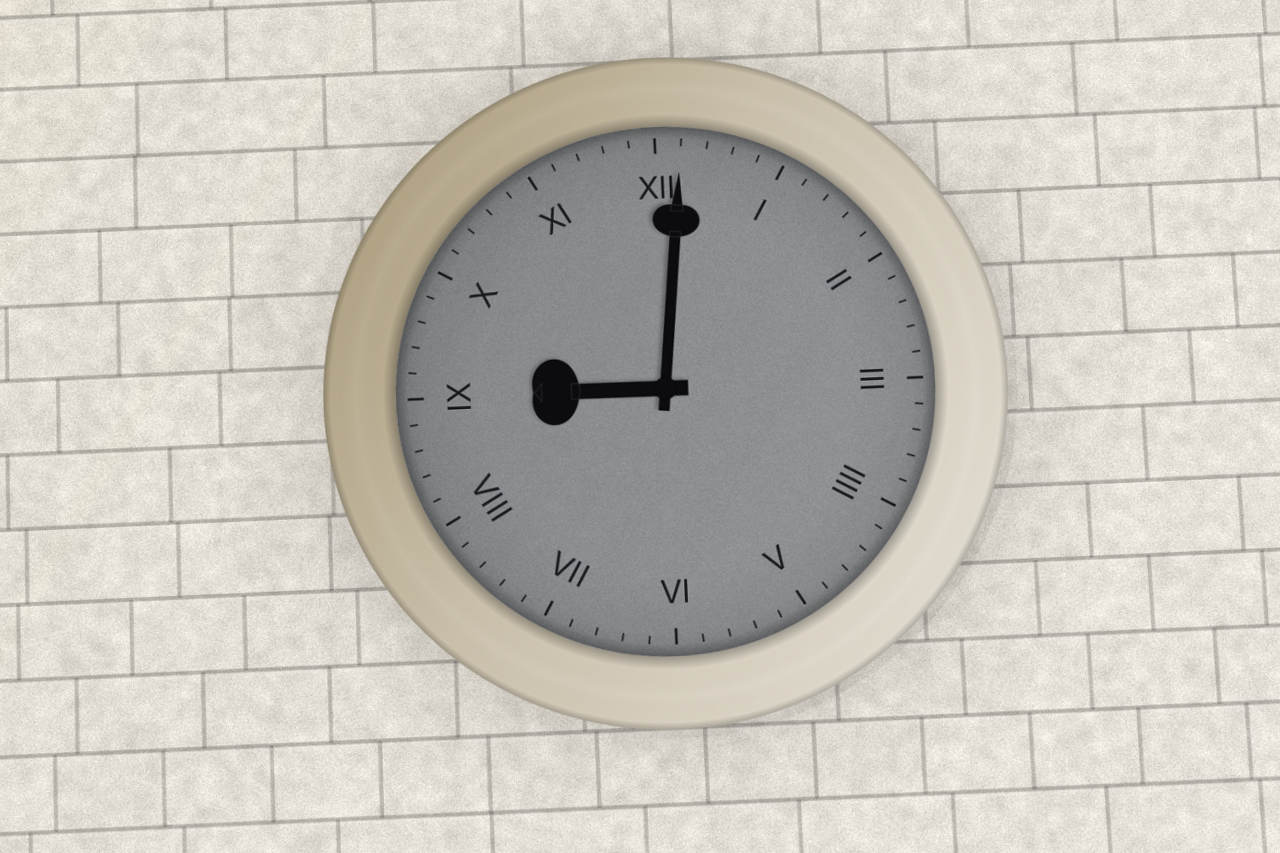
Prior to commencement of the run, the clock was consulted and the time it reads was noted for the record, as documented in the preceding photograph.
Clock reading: 9:01
